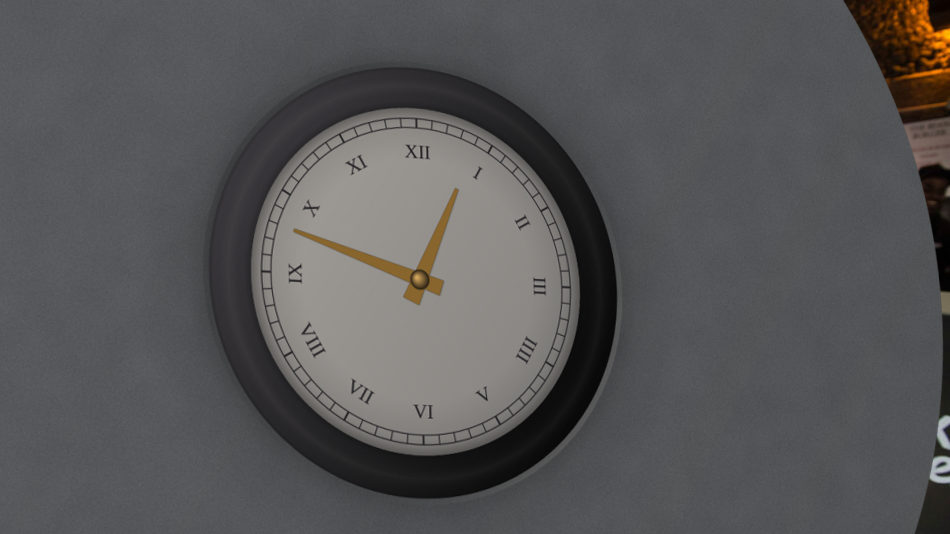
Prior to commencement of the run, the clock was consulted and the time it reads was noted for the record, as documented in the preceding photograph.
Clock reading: 12:48
